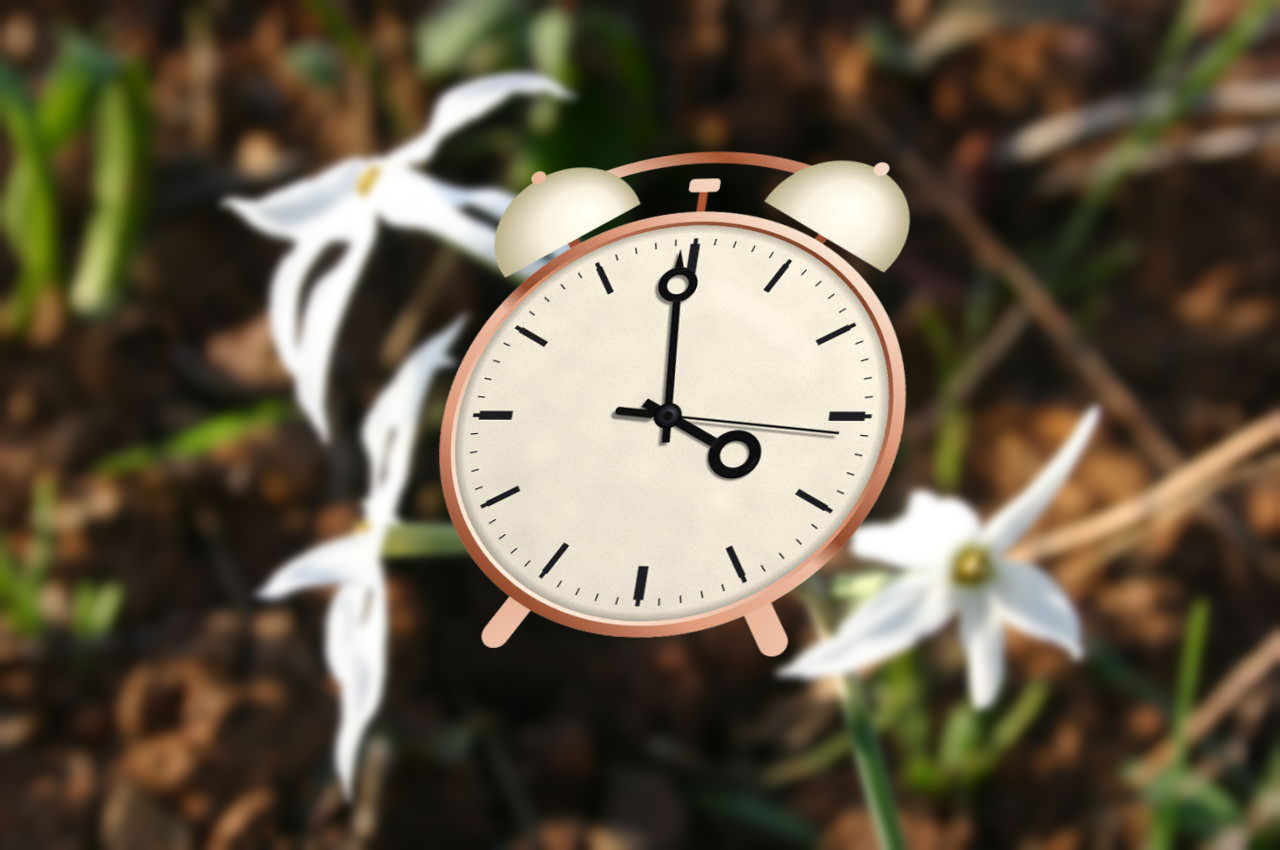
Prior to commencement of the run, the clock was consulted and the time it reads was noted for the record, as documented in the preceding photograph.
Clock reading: 3:59:16
